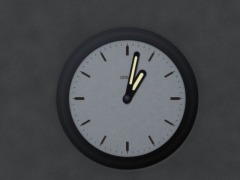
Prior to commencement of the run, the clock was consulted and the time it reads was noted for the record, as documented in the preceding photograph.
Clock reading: 1:02
